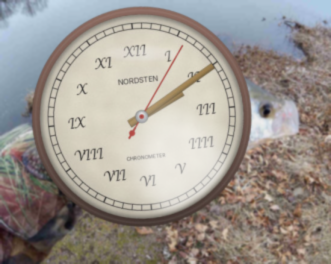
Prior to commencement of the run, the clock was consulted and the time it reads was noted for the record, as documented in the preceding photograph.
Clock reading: 2:10:06
